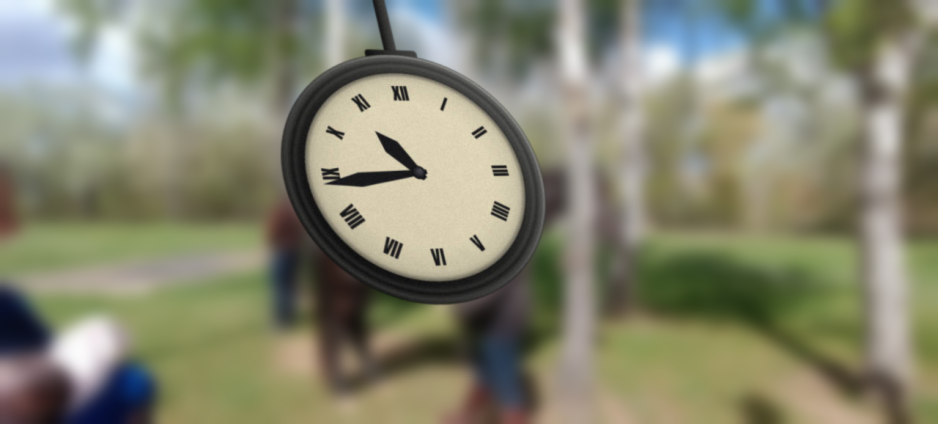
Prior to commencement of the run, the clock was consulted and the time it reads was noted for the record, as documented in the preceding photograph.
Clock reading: 10:44
